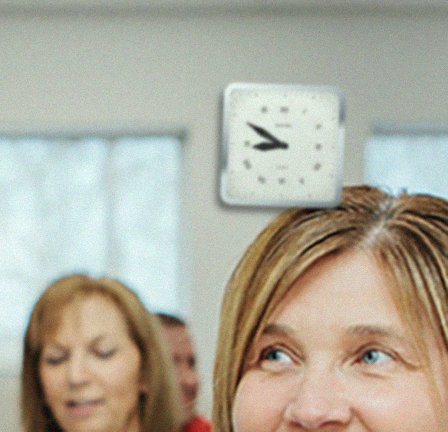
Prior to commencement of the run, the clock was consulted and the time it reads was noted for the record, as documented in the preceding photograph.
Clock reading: 8:50
